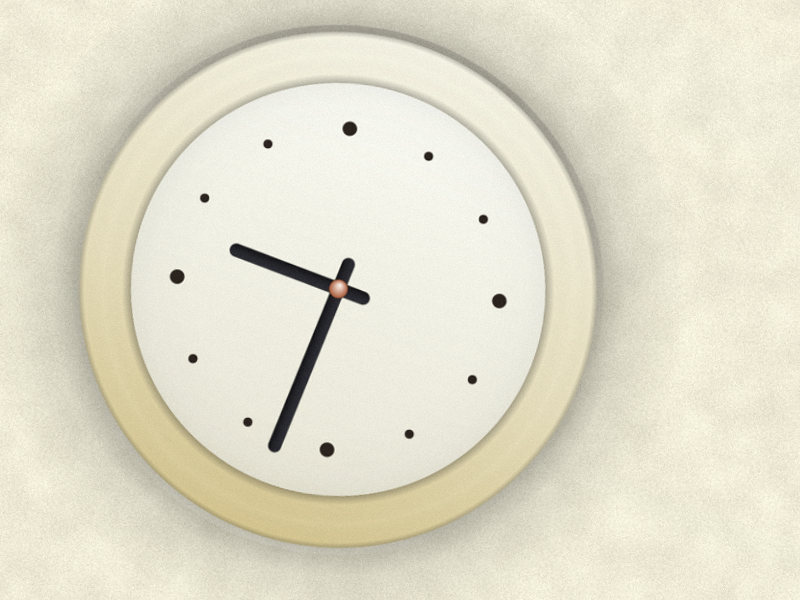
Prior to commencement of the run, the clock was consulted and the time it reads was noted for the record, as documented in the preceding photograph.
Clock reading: 9:33
